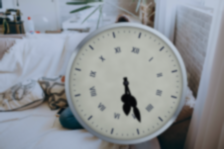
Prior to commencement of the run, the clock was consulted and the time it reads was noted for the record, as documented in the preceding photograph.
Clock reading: 5:24
